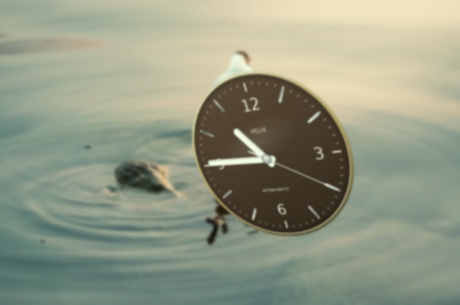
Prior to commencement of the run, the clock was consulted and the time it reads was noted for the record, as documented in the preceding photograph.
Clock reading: 10:45:20
